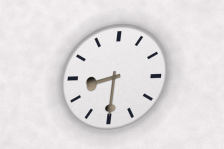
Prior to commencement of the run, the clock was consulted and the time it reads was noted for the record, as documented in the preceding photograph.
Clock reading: 8:30
